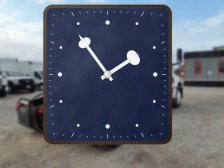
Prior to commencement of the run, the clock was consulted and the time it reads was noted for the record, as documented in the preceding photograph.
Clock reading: 1:54
